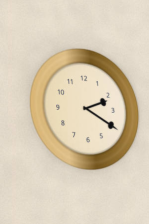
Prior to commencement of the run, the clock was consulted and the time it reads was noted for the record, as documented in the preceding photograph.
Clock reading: 2:20
